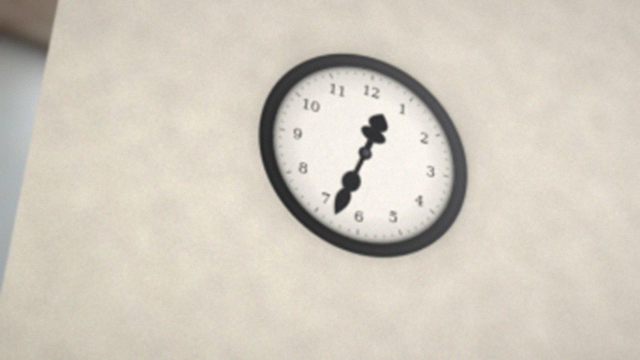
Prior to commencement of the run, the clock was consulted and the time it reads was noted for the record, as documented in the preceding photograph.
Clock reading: 12:33
